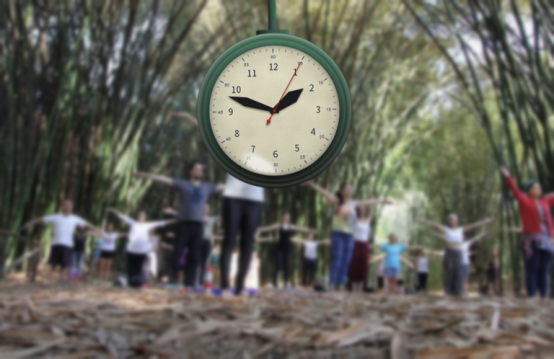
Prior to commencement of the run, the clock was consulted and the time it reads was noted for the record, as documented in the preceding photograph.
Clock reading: 1:48:05
